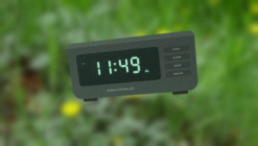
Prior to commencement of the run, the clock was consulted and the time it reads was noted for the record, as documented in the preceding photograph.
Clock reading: 11:49
